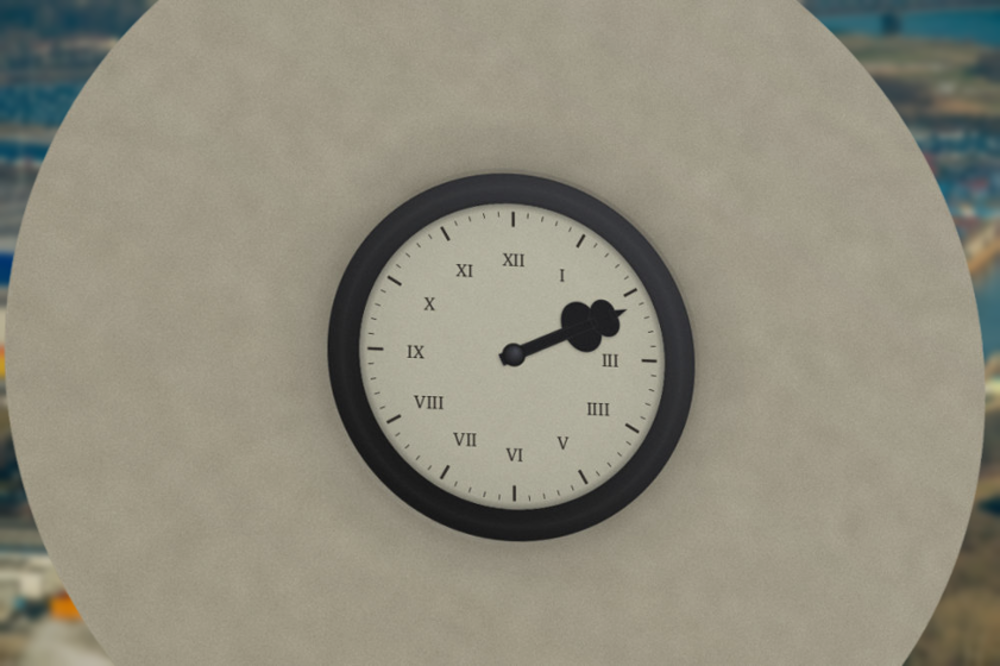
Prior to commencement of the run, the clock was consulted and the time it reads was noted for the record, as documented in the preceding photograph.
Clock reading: 2:11
